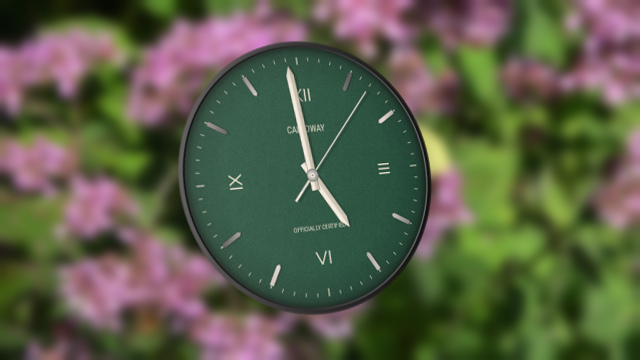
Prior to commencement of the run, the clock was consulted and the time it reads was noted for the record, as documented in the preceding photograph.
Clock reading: 4:59:07
